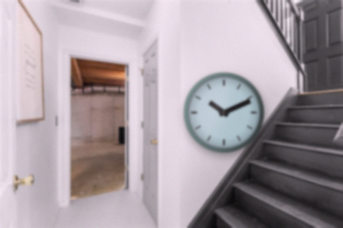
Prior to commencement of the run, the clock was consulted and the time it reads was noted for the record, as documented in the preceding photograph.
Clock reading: 10:11
